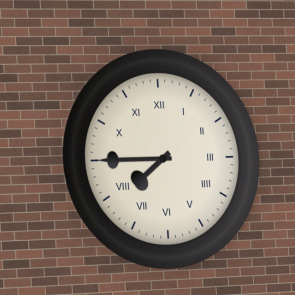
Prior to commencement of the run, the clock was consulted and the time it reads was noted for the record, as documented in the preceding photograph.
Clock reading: 7:45
